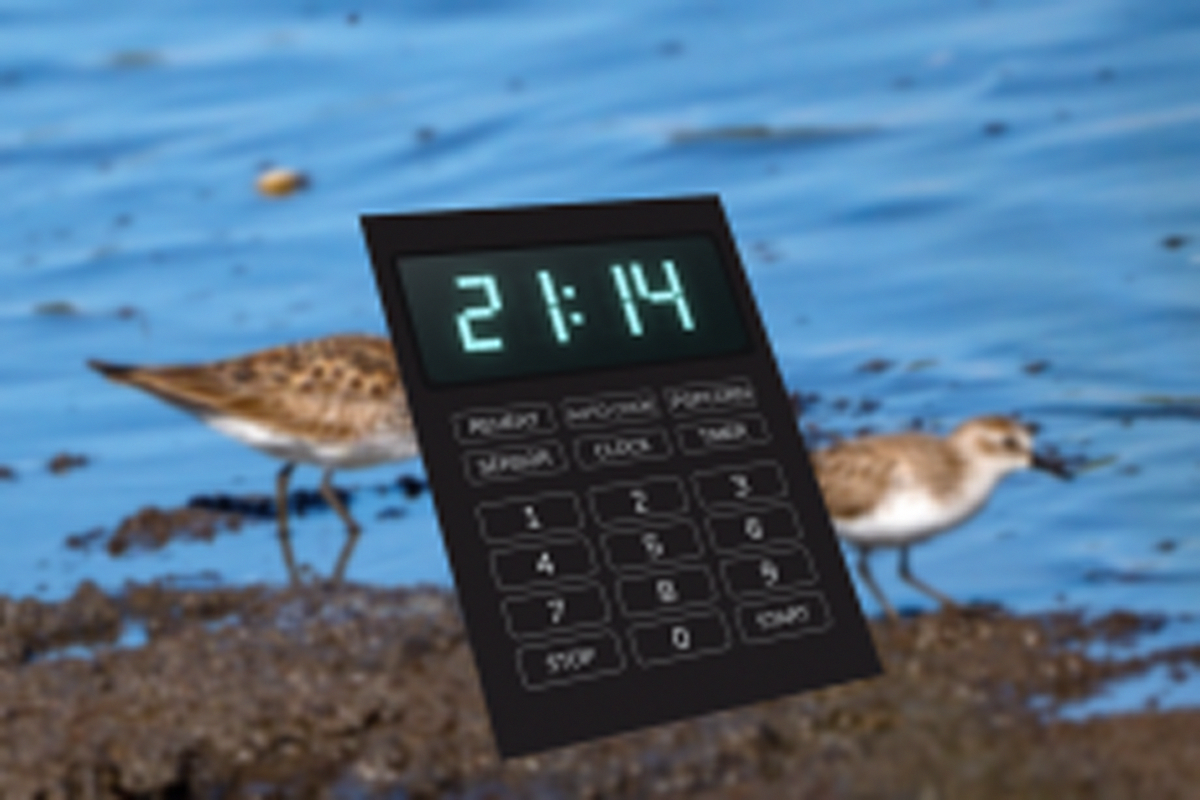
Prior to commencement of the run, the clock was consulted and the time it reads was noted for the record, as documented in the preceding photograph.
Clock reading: 21:14
